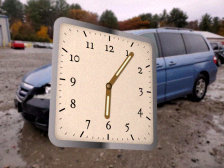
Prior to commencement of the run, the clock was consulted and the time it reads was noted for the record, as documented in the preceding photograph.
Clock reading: 6:06
